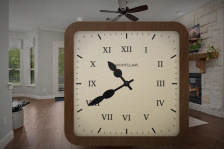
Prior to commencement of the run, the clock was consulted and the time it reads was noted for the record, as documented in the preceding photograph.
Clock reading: 10:40
